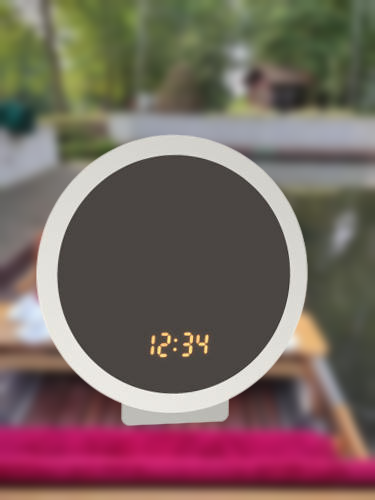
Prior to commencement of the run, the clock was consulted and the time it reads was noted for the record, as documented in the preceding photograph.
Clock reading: 12:34
